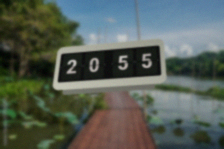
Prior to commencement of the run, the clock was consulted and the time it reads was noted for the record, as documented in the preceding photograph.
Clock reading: 20:55
